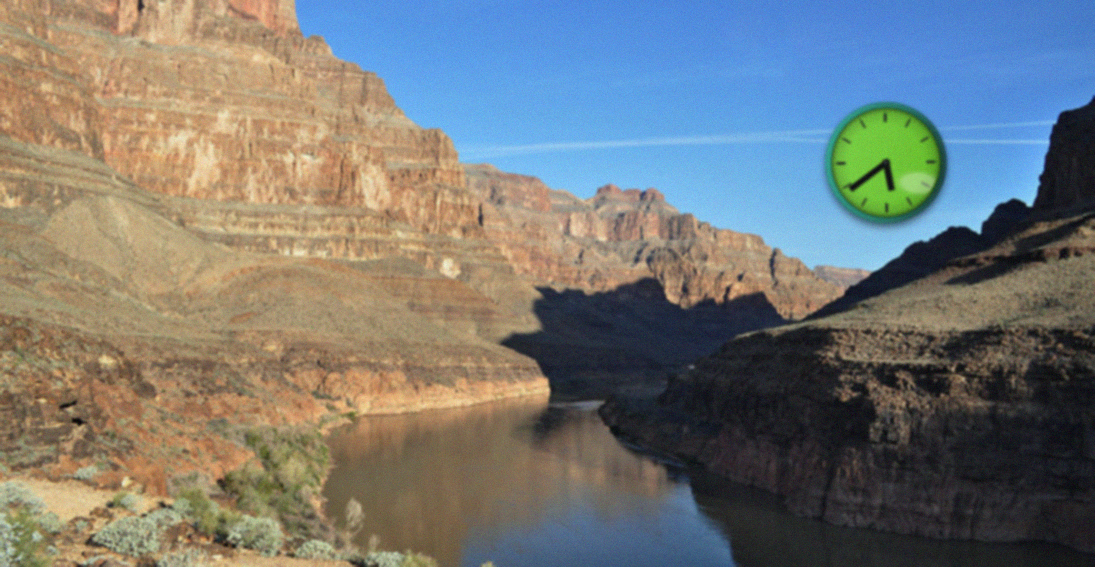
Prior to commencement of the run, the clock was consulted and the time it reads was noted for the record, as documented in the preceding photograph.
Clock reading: 5:39
